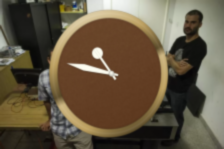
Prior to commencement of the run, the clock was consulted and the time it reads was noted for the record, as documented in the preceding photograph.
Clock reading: 10:47
